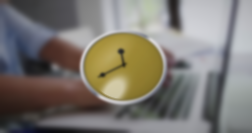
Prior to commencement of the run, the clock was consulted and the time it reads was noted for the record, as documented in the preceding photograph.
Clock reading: 11:40
